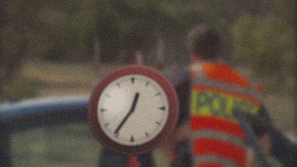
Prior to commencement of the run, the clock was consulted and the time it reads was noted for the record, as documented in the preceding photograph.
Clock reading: 12:36
